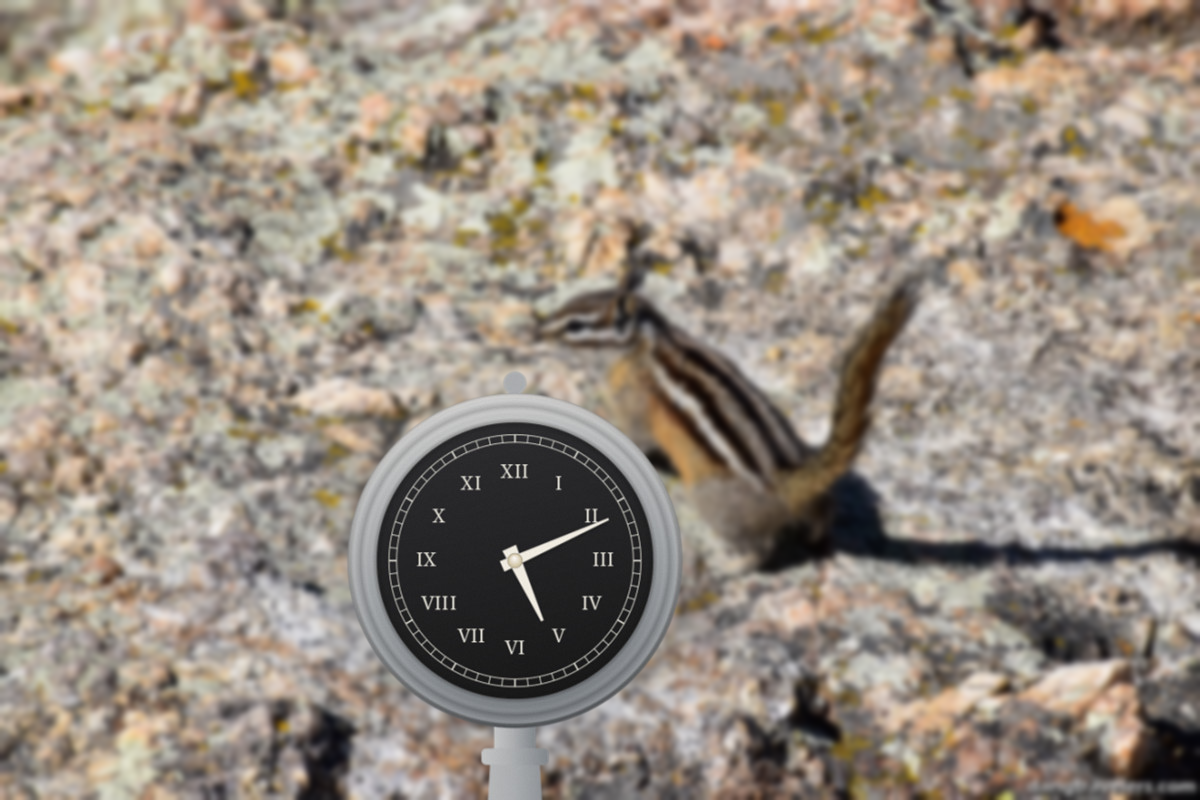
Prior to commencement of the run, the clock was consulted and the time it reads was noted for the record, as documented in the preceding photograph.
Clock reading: 5:11
